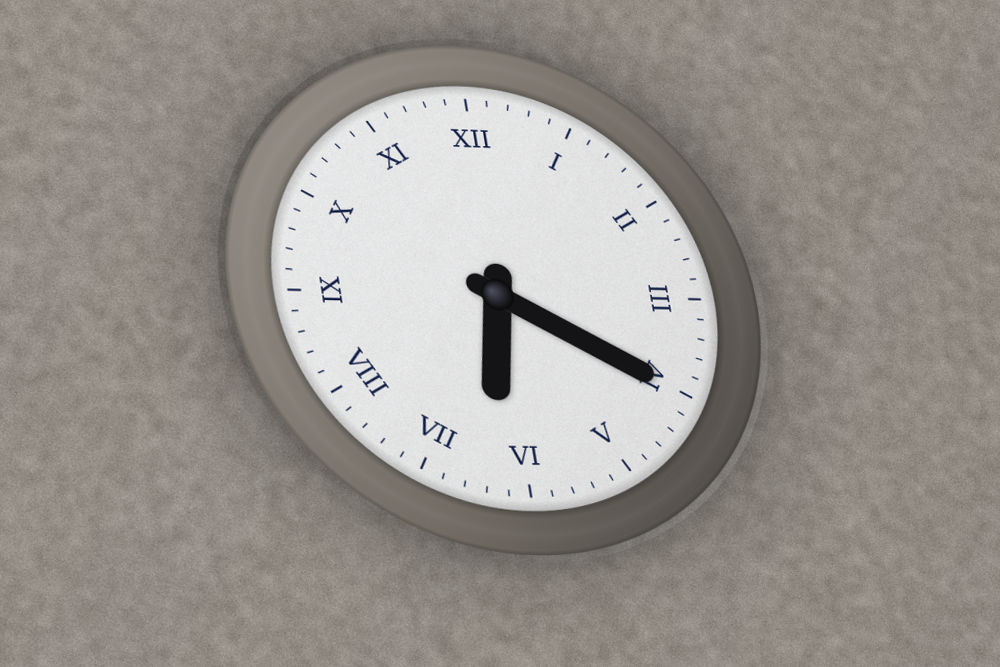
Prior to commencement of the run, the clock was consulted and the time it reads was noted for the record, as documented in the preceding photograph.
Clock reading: 6:20
